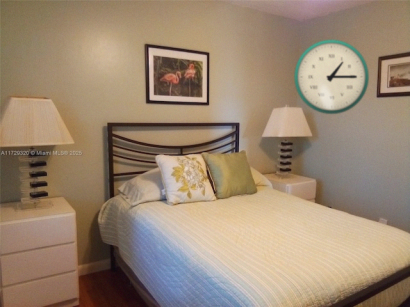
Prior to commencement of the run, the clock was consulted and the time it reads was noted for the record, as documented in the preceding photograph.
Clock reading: 1:15
